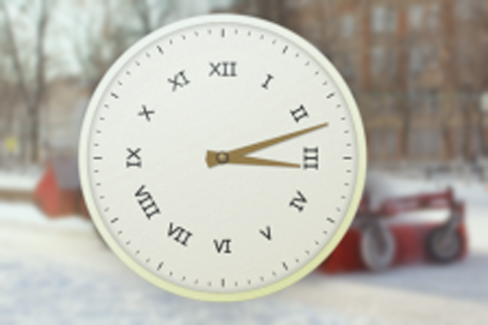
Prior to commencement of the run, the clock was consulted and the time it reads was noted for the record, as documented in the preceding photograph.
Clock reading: 3:12
